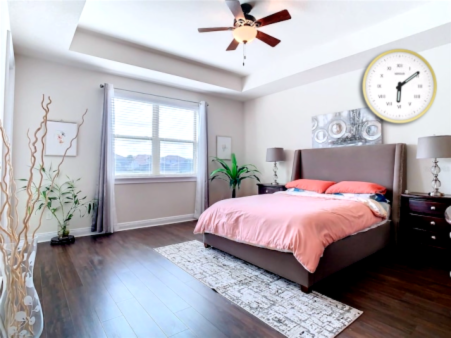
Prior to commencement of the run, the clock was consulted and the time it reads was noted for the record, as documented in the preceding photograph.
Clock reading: 6:09
